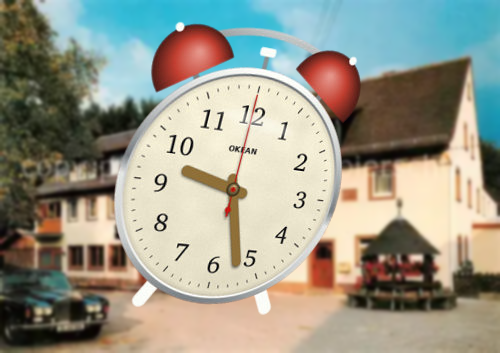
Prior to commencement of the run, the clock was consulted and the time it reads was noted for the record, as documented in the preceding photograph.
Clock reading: 9:27:00
